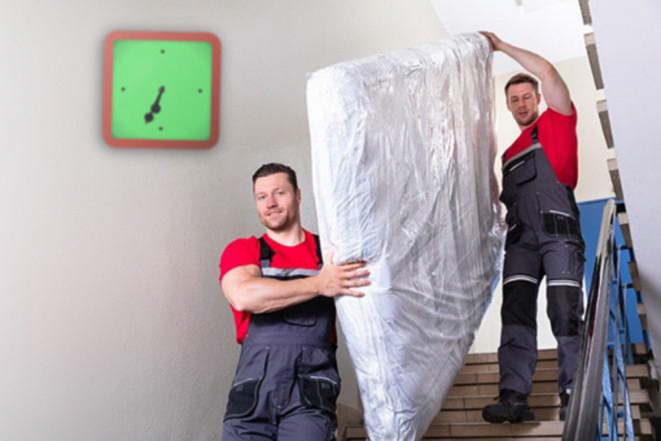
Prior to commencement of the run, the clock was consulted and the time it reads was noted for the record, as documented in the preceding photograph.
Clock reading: 6:34
